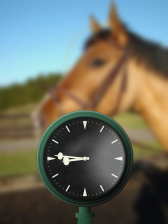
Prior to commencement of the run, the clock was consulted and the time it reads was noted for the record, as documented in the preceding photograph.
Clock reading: 8:46
